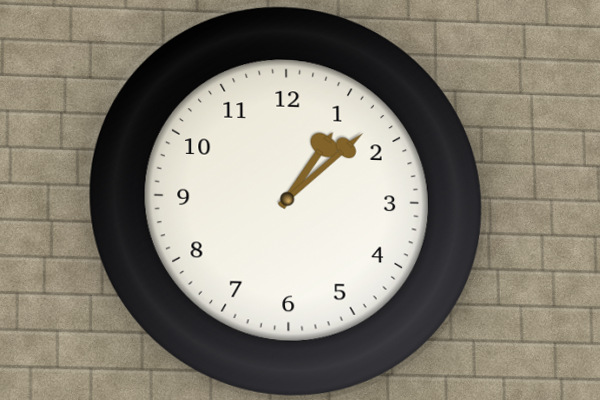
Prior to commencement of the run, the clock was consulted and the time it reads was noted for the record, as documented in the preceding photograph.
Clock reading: 1:08
